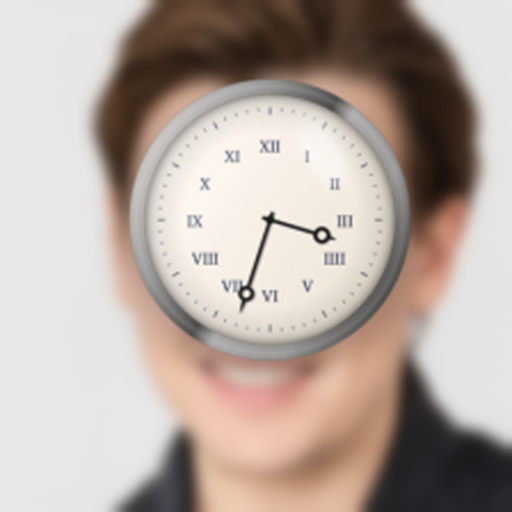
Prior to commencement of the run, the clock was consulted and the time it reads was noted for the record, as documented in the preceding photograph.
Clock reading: 3:33
